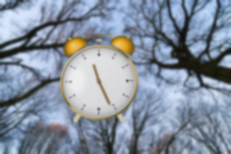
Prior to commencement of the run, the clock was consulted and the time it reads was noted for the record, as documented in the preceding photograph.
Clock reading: 11:26
